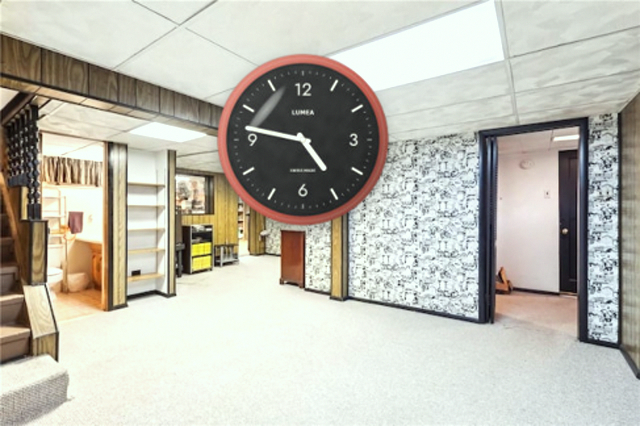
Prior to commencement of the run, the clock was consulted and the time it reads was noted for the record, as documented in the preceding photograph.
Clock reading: 4:47
